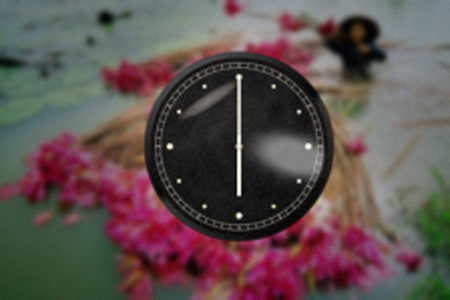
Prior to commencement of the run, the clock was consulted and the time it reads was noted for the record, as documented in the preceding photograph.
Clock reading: 6:00
